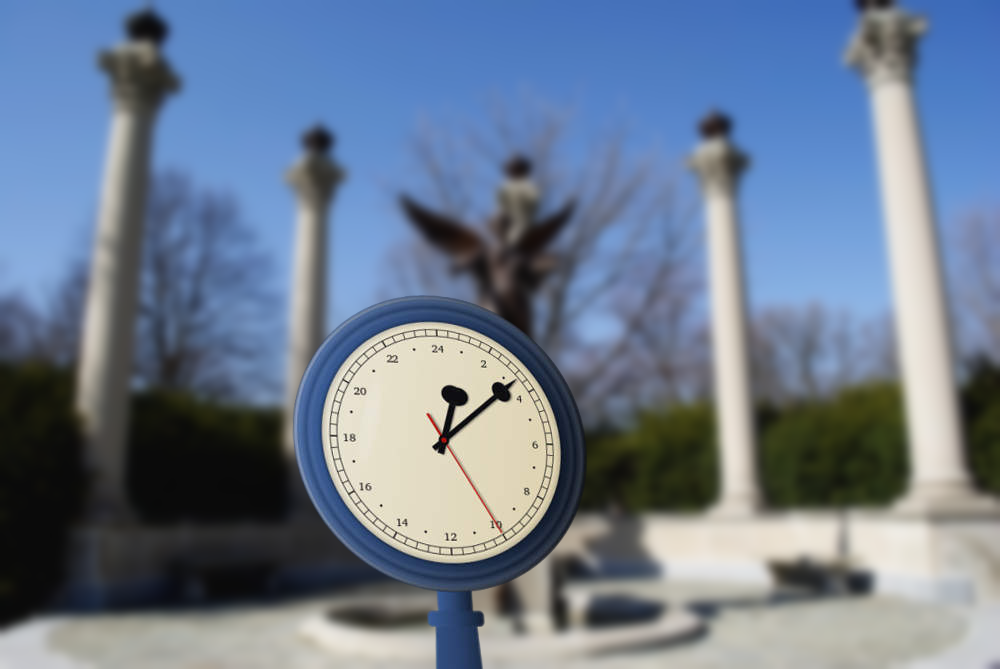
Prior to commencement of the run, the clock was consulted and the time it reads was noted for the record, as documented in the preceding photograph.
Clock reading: 1:08:25
